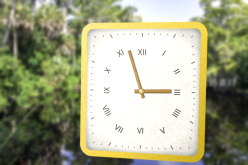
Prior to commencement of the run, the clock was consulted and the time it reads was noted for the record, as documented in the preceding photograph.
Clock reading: 2:57
